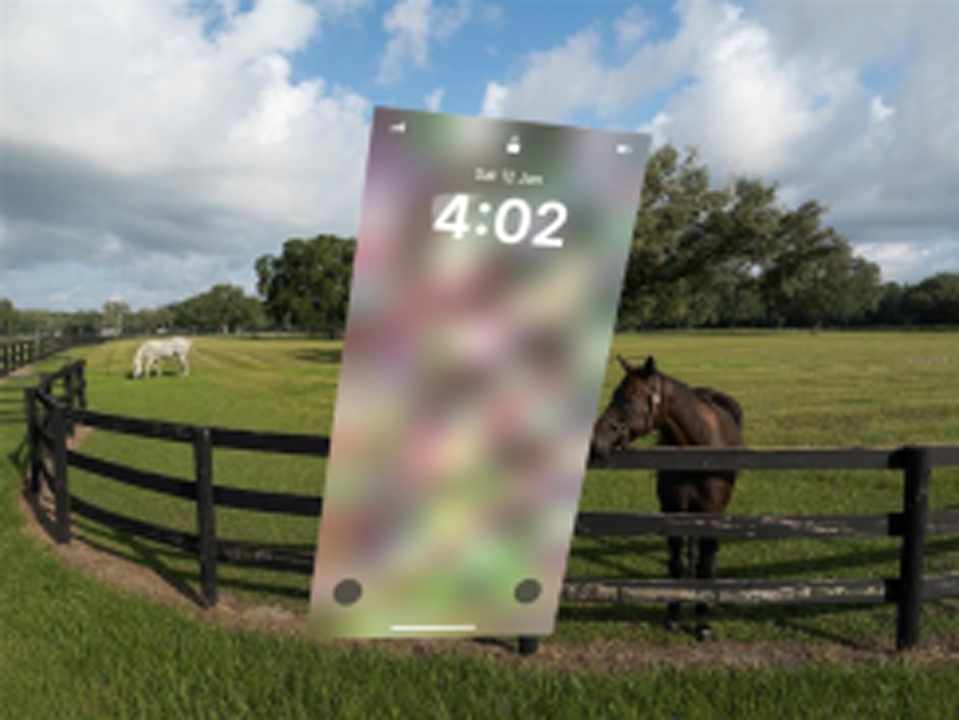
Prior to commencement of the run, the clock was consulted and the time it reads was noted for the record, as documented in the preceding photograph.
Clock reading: 4:02
